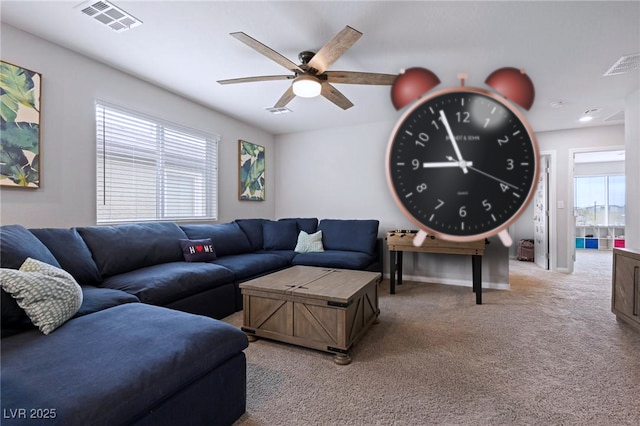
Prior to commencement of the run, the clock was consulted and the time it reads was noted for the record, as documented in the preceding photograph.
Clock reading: 8:56:19
